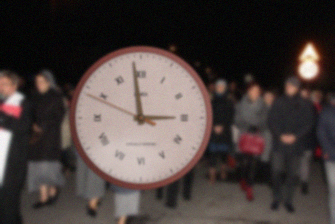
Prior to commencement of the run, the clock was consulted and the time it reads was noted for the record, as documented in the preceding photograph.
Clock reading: 2:58:49
